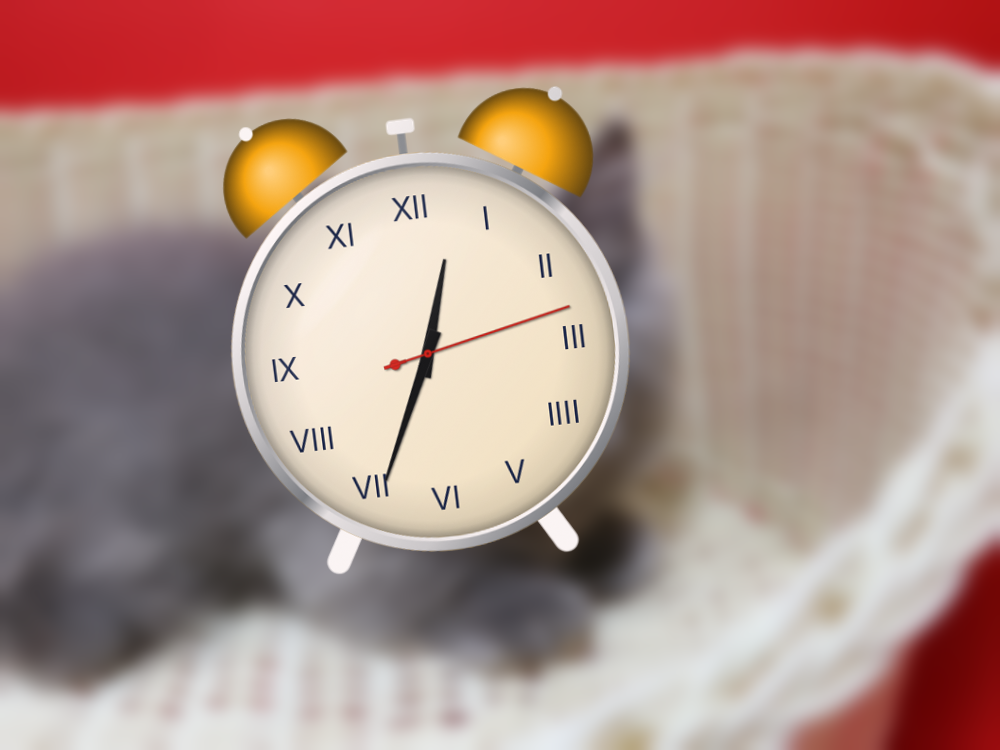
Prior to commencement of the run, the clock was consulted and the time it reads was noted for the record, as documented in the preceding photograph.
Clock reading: 12:34:13
